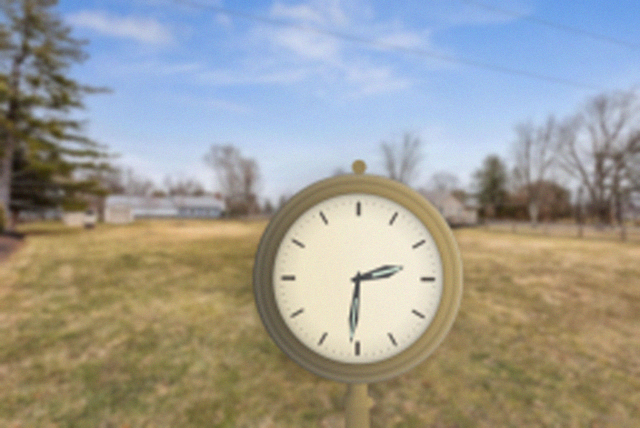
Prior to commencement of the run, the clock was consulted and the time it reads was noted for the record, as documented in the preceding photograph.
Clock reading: 2:31
